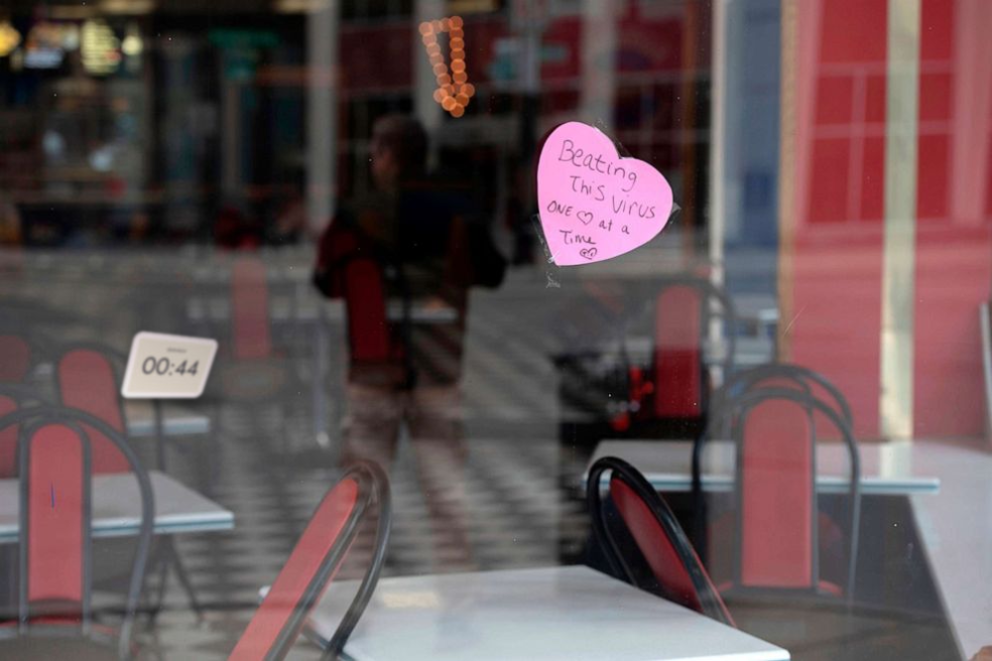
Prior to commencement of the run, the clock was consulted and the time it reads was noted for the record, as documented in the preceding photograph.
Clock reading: 0:44
